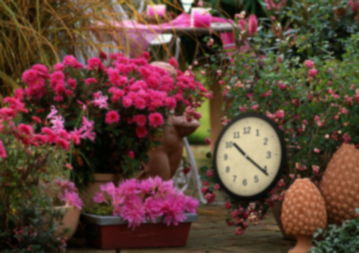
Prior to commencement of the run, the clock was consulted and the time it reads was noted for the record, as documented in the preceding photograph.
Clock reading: 10:21
